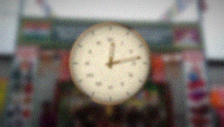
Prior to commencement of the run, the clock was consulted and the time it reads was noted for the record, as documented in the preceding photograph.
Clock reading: 12:13
